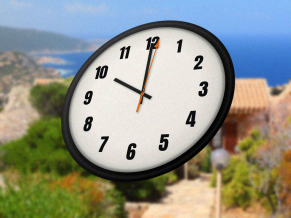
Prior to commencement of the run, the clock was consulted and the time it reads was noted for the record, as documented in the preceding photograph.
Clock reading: 10:00:01
